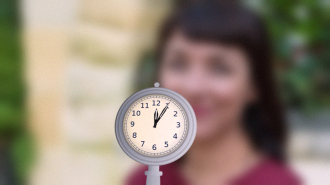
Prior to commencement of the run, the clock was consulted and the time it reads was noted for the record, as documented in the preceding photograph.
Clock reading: 12:05
